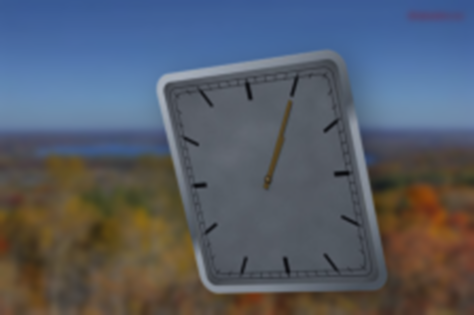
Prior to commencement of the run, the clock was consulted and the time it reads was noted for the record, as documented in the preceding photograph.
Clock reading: 1:05
